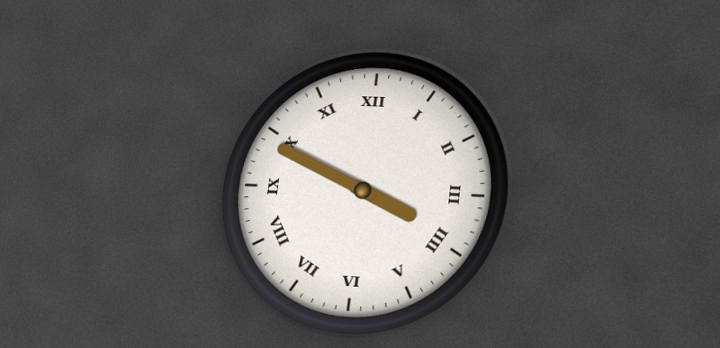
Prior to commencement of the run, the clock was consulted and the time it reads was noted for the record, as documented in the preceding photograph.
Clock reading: 3:49
